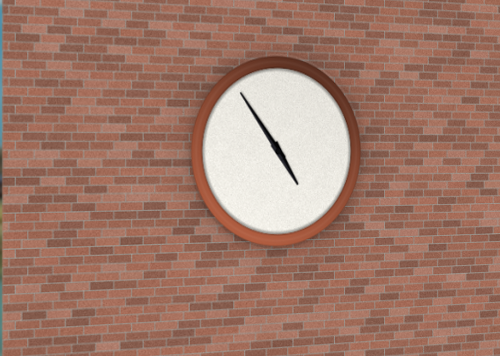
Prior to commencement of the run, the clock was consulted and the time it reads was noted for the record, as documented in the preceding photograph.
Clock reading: 4:54
